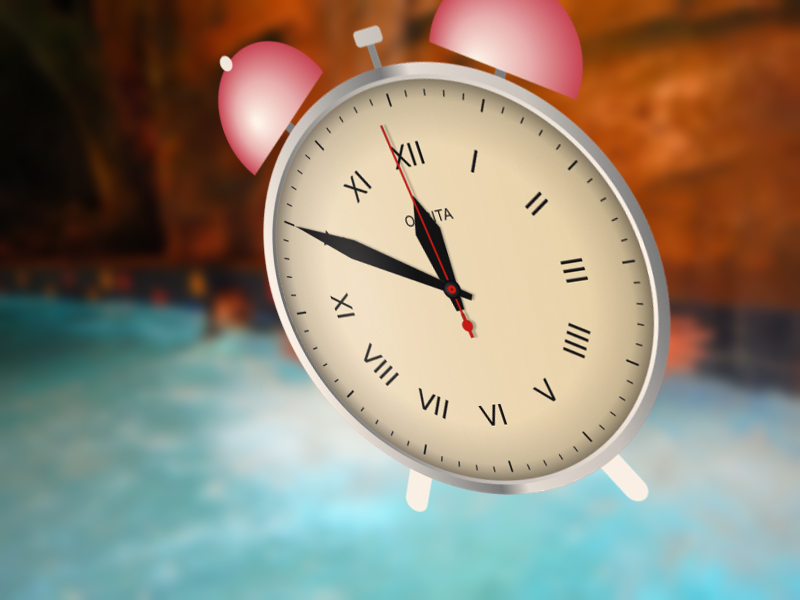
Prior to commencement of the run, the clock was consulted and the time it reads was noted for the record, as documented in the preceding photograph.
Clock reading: 11:49:59
